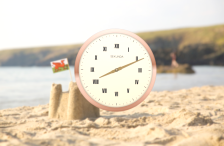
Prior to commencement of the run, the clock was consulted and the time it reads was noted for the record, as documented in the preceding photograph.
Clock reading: 8:11
